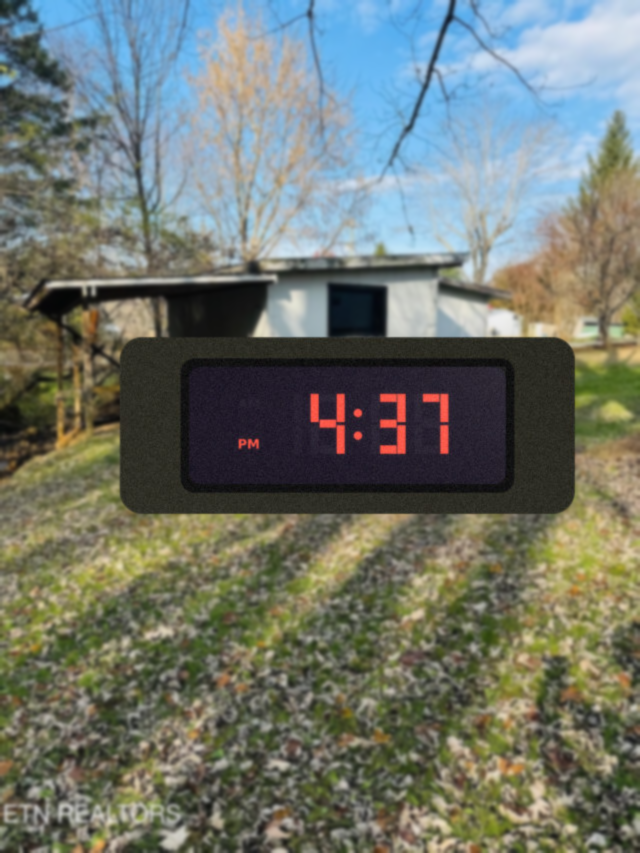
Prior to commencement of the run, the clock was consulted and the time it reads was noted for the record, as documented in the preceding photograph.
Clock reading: 4:37
